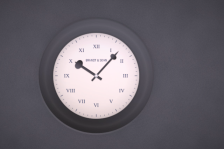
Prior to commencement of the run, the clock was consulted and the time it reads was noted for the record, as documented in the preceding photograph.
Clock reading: 10:07
